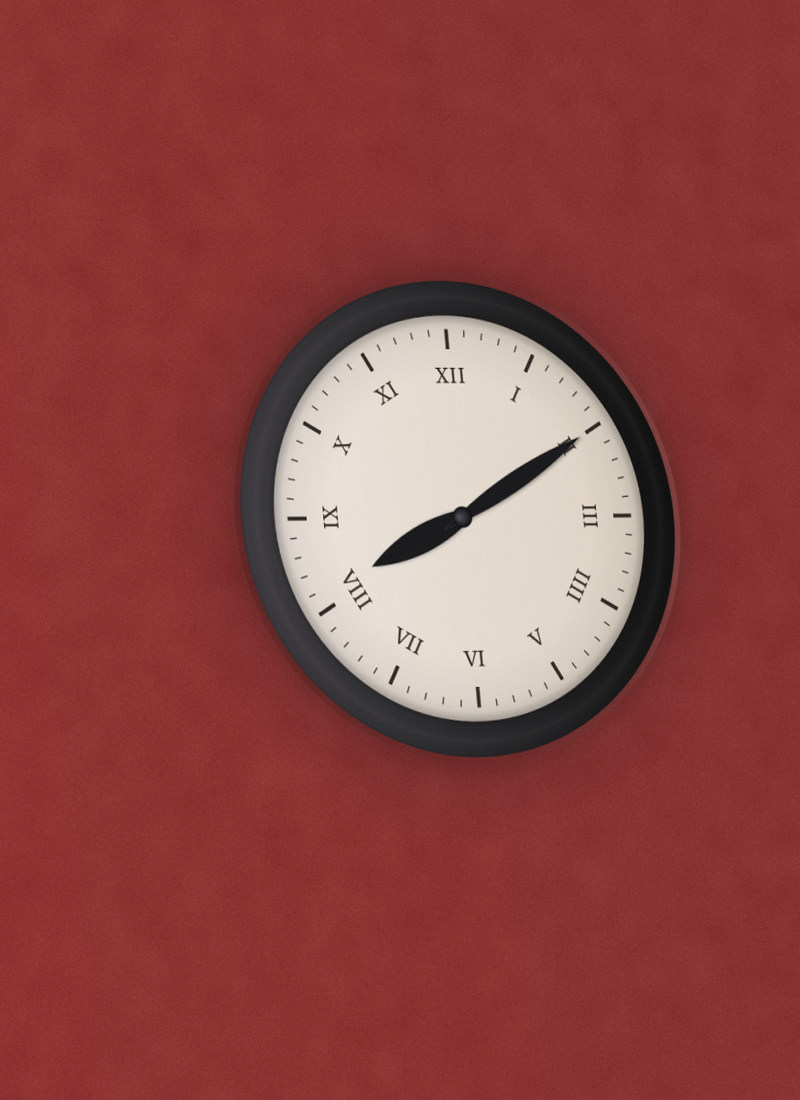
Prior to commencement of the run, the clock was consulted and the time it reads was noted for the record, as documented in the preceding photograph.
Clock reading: 8:10
